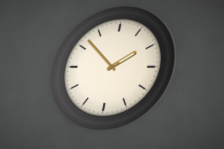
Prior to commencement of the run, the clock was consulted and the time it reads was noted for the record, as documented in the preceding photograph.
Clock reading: 1:52
